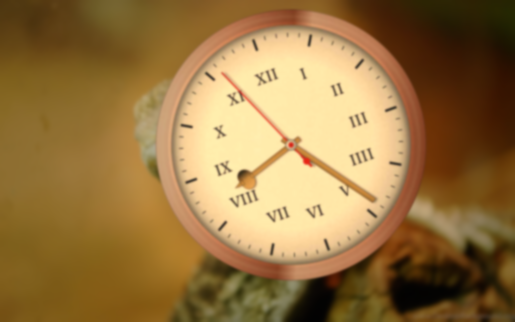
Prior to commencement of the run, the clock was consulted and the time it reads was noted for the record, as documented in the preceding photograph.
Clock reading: 8:23:56
